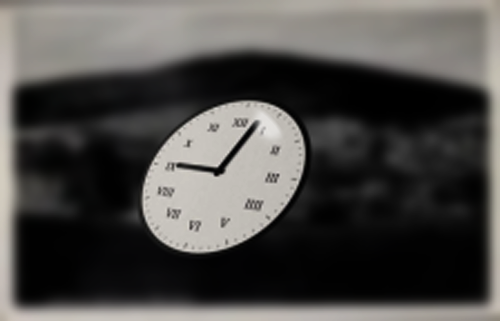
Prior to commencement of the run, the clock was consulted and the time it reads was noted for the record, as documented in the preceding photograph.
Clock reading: 9:03
